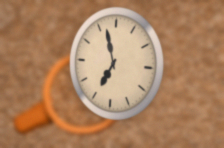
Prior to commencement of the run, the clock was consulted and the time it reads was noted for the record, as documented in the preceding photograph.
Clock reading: 6:57
